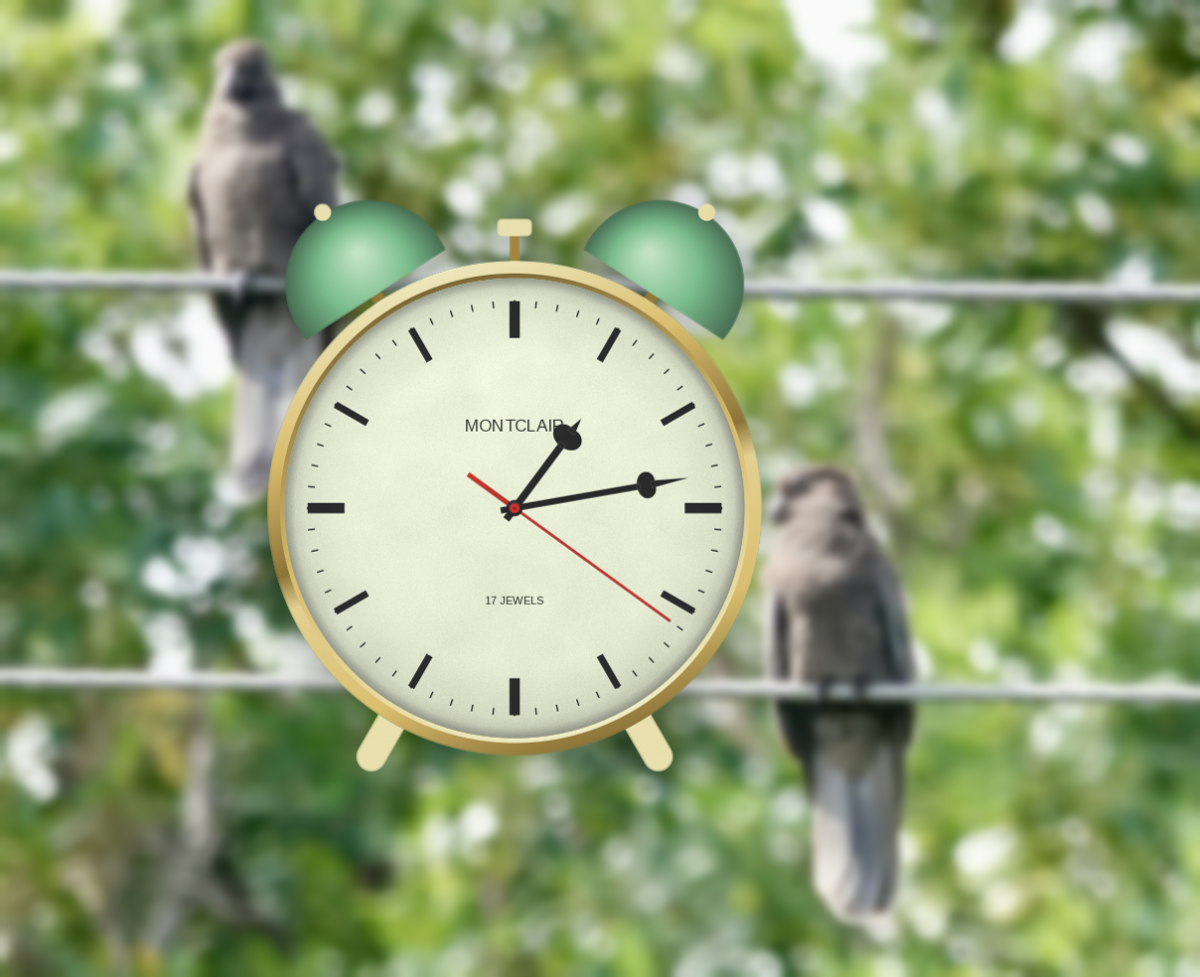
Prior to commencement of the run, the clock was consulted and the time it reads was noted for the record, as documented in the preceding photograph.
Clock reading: 1:13:21
